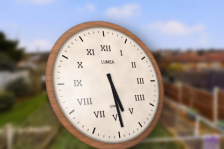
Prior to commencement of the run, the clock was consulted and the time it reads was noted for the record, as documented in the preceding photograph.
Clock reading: 5:29
